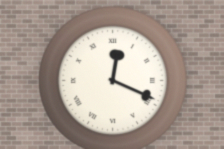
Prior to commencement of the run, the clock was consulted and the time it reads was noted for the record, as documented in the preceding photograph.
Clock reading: 12:19
